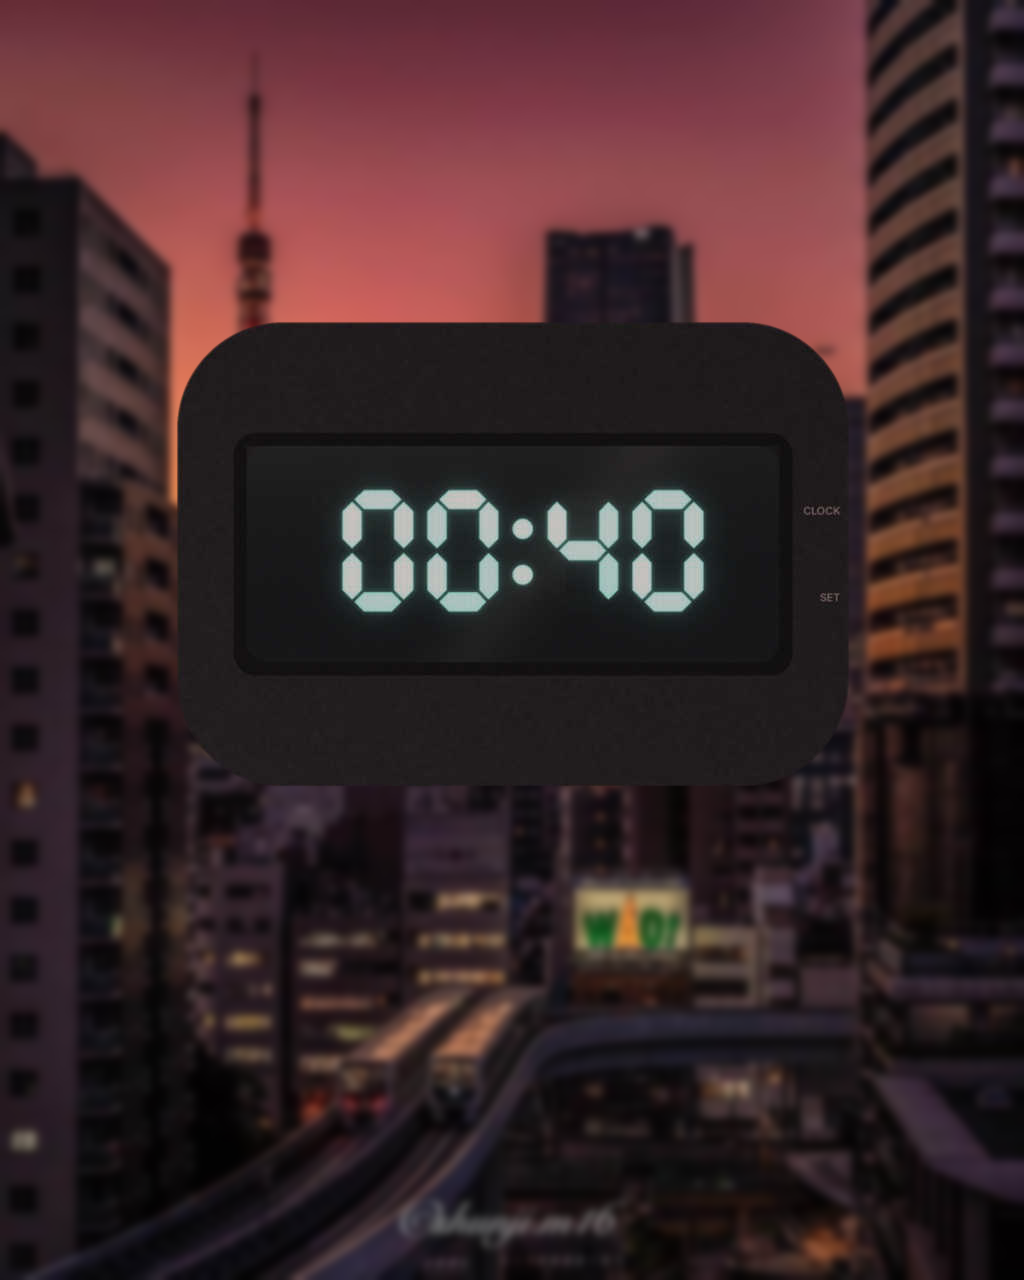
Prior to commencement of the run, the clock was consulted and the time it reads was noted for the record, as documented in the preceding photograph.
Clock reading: 0:40
